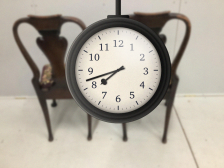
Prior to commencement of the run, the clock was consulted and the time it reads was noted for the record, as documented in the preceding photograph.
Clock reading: 7:42
